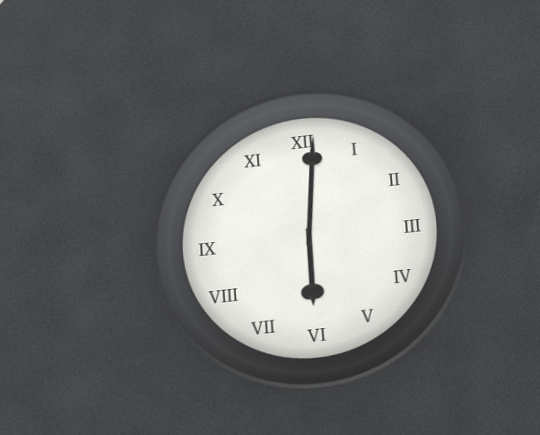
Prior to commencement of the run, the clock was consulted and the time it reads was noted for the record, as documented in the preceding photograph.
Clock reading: 6:01
